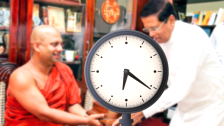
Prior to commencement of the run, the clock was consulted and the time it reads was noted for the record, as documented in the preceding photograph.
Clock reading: 6:21
